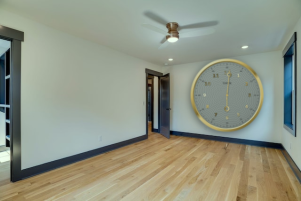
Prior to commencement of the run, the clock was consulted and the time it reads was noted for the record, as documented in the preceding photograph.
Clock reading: 6:01
